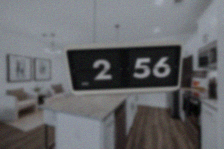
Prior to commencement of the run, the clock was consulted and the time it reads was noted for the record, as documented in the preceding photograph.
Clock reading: 2:56
